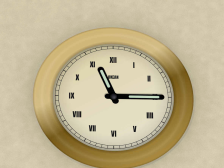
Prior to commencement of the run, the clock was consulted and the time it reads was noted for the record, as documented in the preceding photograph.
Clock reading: 11:15
